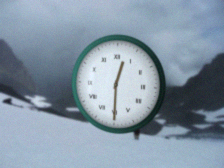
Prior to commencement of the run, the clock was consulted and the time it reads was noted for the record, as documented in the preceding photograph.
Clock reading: 12:30
